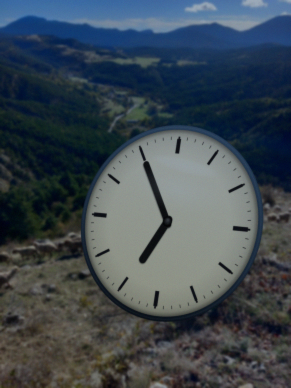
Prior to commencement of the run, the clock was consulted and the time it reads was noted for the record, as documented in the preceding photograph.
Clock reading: 6:55
